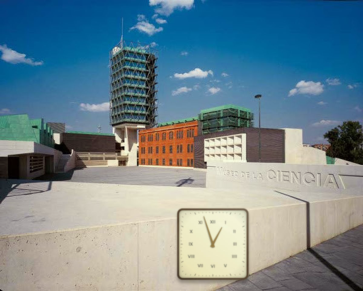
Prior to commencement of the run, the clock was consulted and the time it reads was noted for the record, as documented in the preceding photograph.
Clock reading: 12:57
